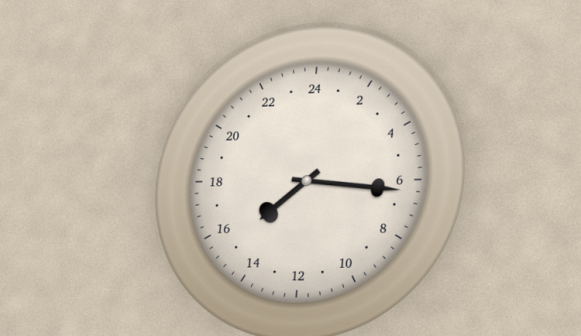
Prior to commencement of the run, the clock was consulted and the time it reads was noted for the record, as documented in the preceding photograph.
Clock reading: 15:16
